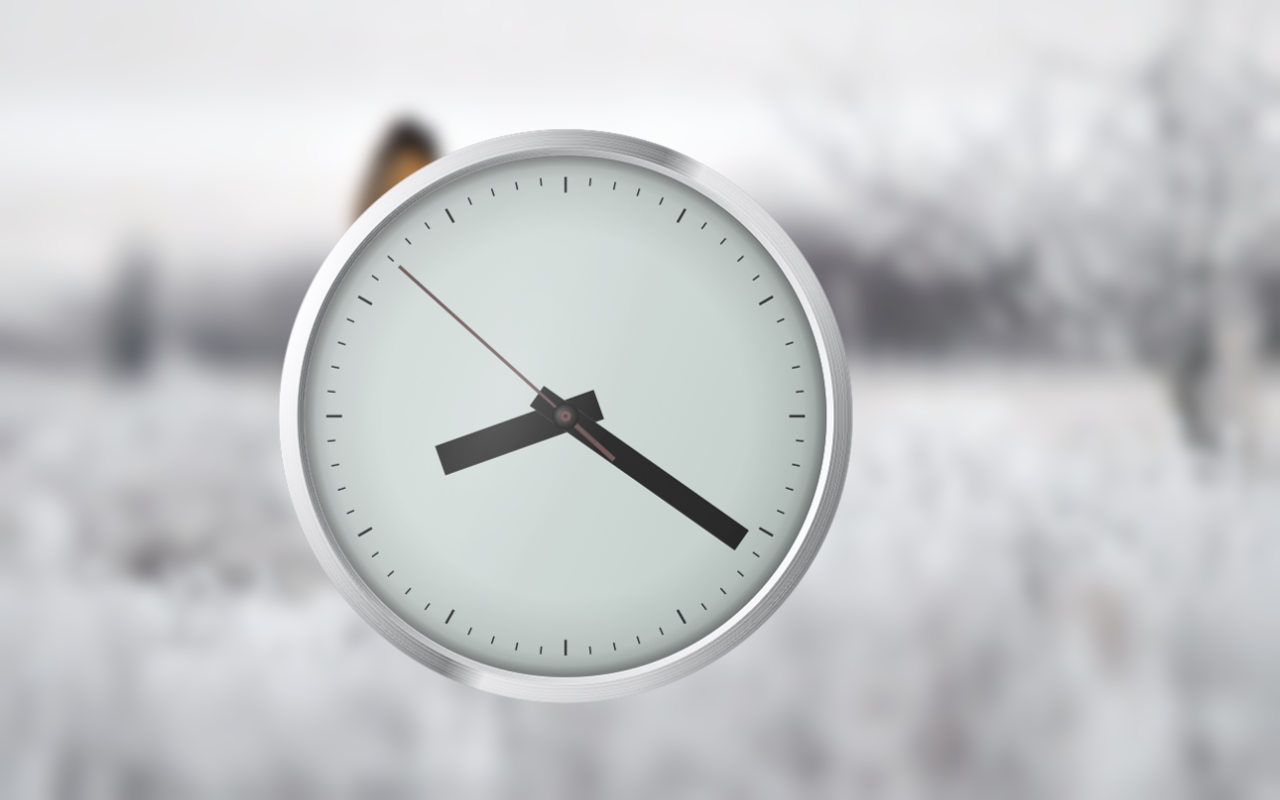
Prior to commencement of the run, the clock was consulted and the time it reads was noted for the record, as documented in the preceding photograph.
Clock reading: 8:20:52
